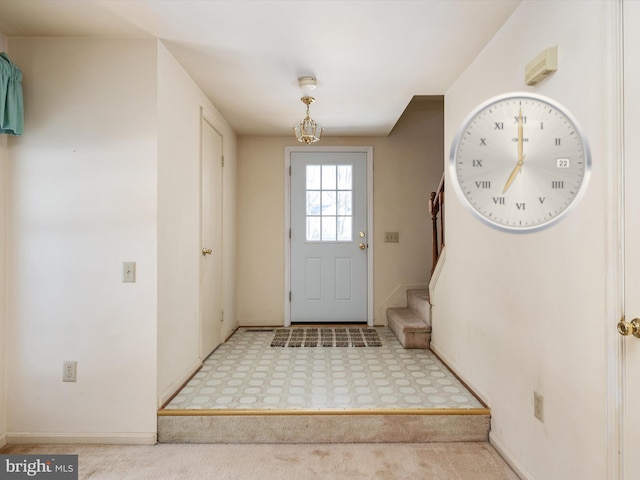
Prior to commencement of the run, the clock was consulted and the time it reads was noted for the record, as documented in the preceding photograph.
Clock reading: 7:00
